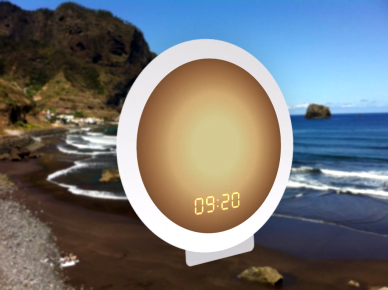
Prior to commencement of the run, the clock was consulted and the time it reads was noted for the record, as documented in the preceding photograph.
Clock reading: 9:20
